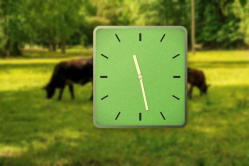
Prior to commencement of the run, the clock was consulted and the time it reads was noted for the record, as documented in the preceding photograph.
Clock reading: 11:28
